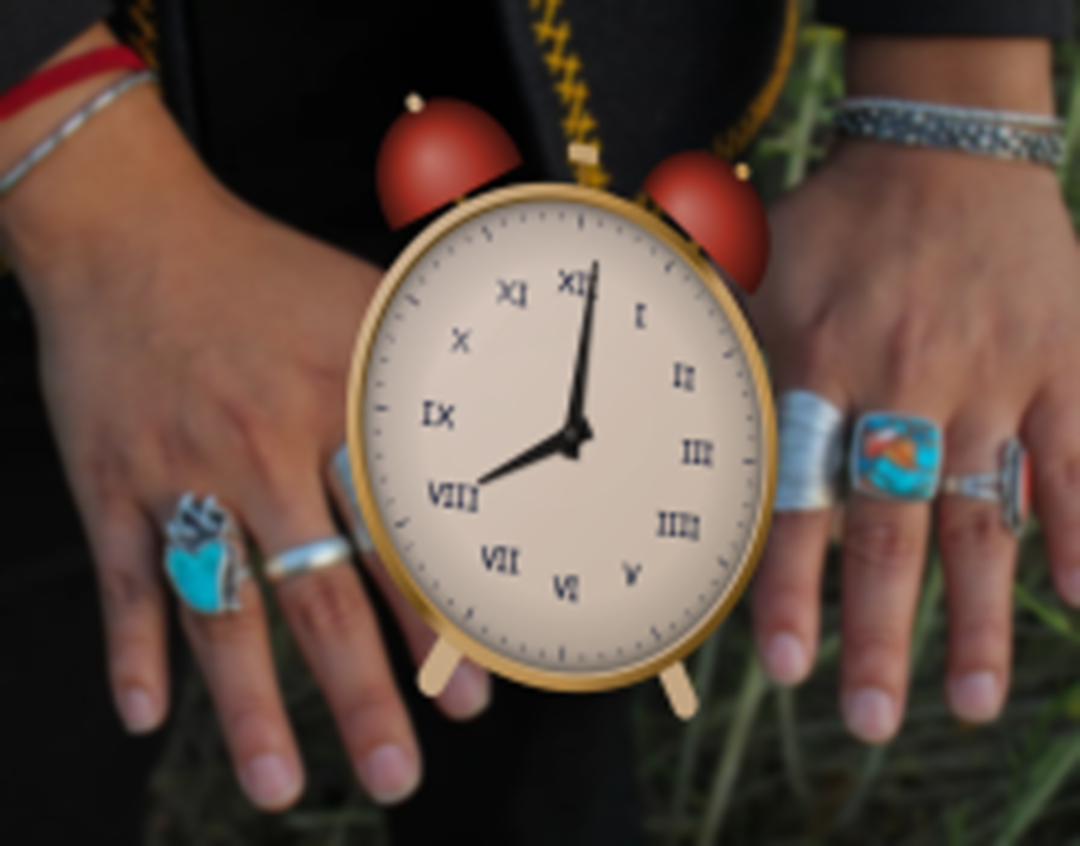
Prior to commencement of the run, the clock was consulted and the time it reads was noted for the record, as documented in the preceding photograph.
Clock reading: 8:01
